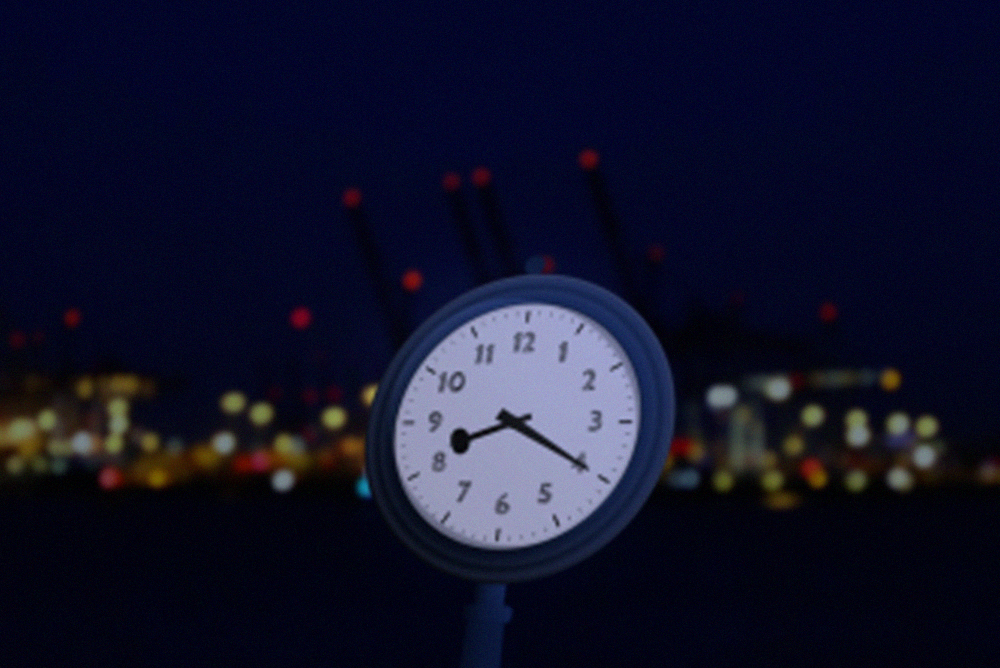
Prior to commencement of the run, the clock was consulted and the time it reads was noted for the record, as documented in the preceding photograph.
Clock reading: 8:20
